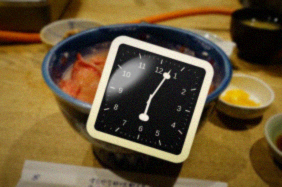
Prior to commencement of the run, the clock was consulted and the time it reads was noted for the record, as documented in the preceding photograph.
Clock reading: 6:03
